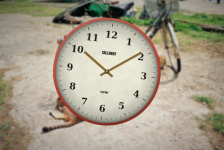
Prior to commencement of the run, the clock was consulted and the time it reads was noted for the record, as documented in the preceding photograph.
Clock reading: 10:09
